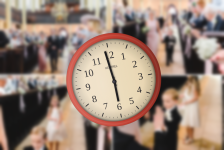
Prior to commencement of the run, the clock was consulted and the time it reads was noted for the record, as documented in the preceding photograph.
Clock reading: 5:59
